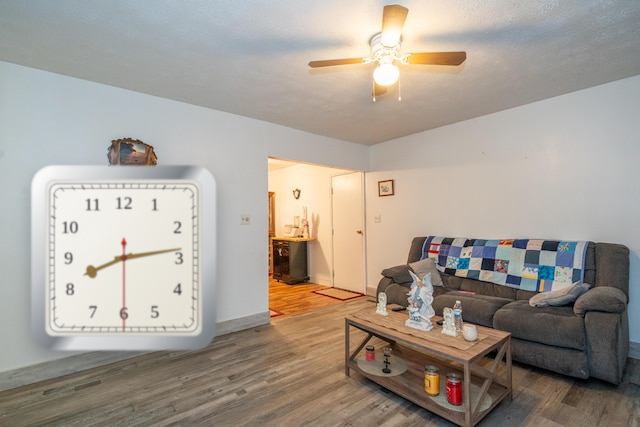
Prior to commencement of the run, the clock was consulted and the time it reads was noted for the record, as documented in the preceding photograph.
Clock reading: 8:13:30
